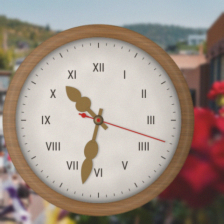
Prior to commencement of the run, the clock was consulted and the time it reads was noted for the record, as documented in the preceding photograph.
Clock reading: 10:32:18
